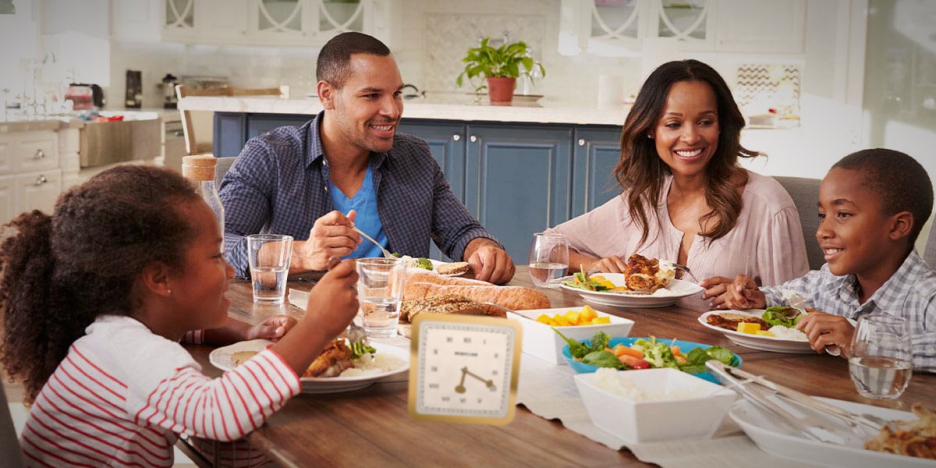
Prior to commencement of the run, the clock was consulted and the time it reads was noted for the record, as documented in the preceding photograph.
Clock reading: 6:19
